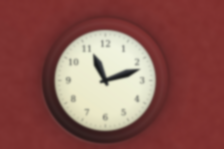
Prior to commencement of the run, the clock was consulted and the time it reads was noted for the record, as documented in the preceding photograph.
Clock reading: 11:12
